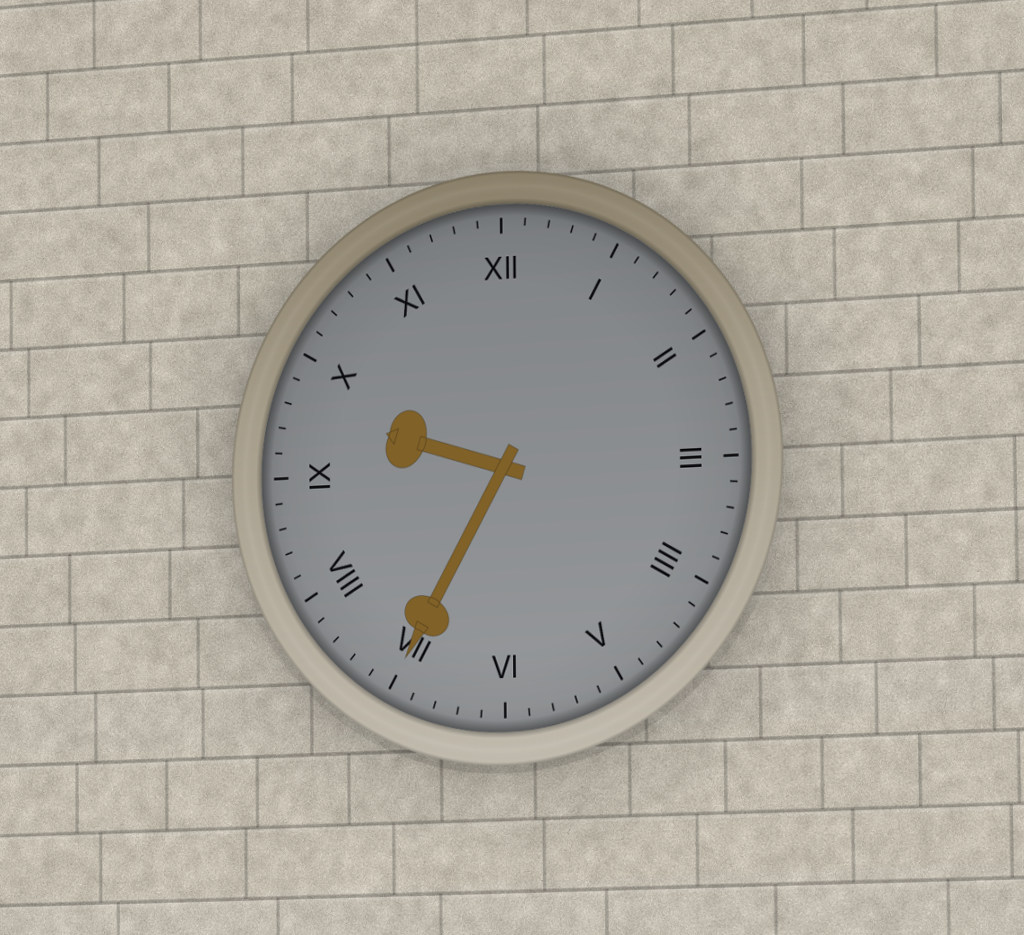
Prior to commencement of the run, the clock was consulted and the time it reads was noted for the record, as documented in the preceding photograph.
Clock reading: 9:35
